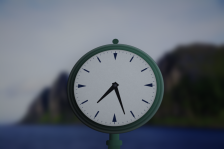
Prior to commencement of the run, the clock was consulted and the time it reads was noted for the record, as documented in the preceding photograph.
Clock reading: 7:27
